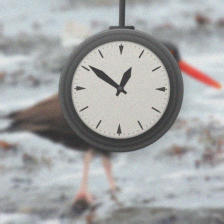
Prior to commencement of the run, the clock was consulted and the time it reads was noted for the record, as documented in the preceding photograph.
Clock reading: 12:51
